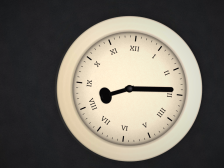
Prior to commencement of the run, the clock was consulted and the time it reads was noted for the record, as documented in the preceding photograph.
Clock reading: 8:14
